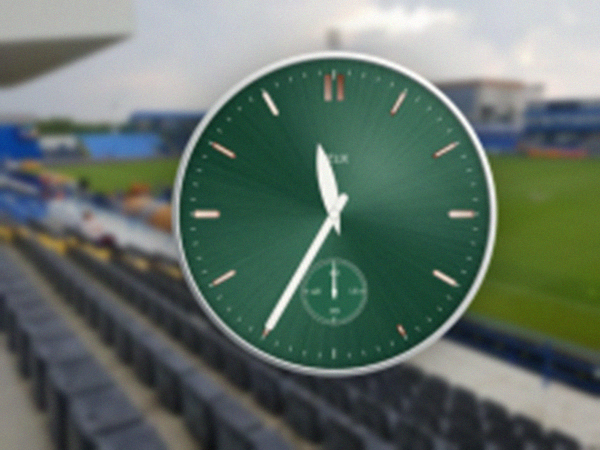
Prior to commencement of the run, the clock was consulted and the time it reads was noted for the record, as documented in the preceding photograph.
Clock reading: 11:35
